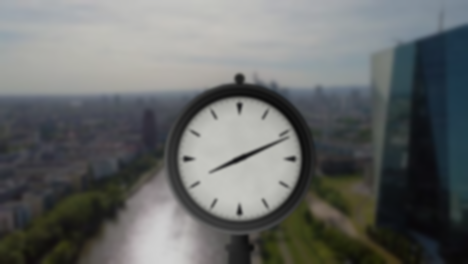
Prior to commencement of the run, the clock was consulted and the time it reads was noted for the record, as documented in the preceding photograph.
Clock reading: 8:11
